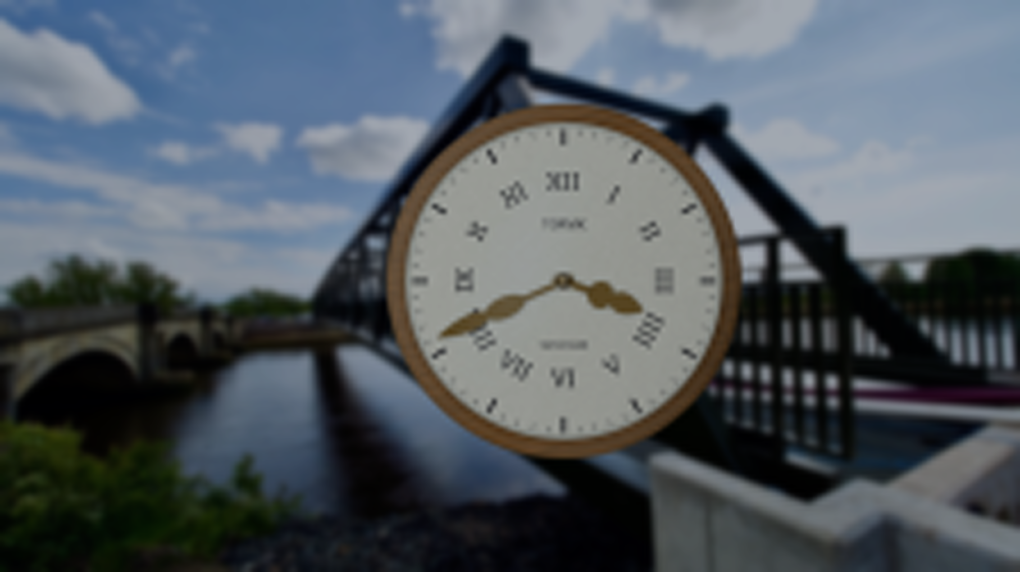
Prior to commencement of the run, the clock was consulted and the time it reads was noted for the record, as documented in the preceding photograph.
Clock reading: 3:41
